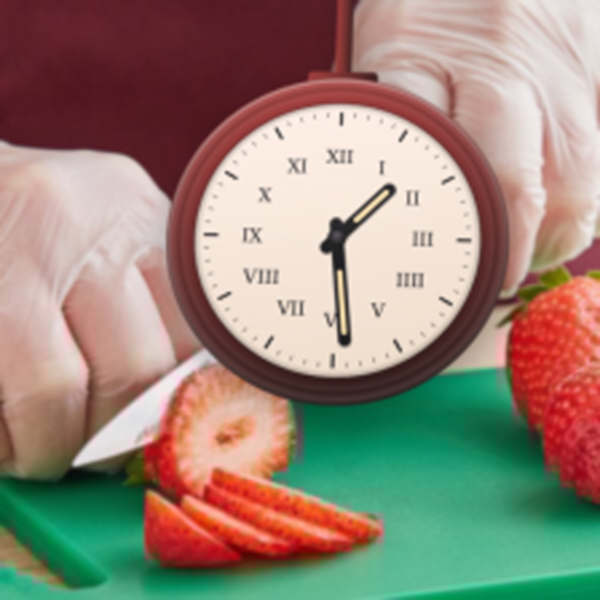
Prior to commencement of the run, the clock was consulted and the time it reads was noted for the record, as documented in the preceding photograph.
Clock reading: 1:29
